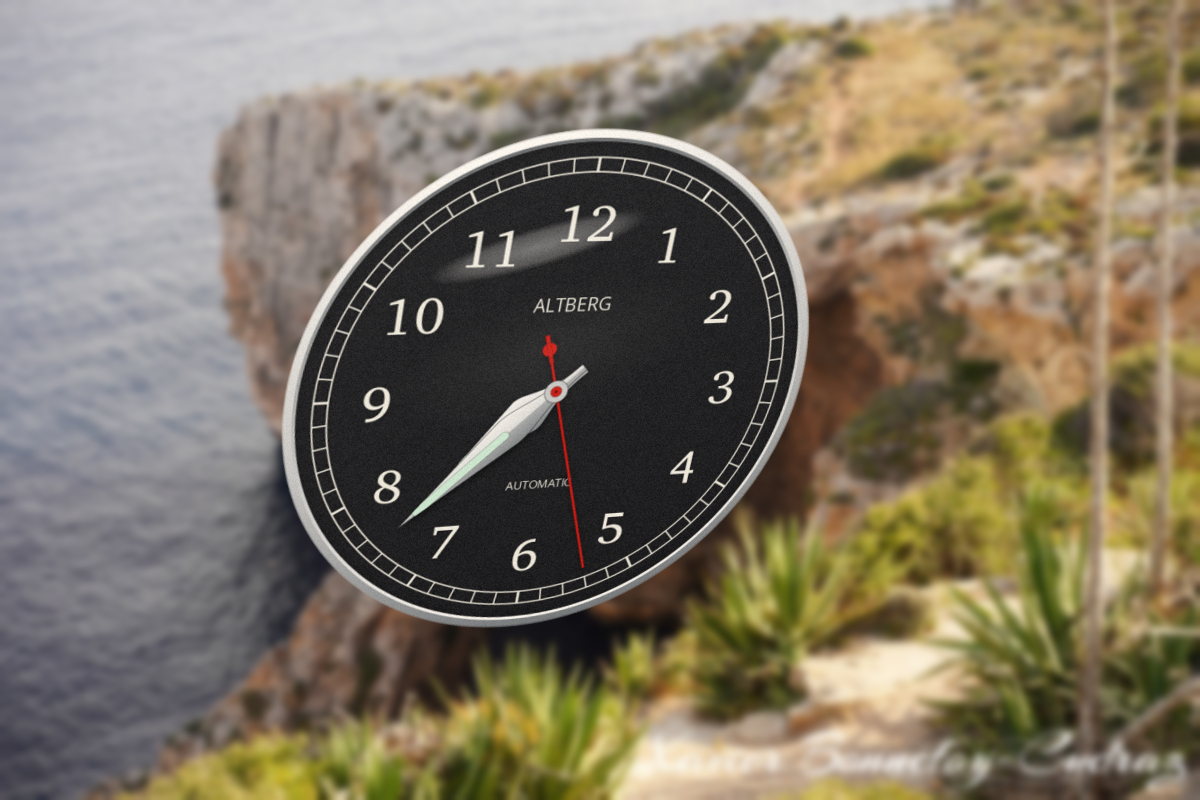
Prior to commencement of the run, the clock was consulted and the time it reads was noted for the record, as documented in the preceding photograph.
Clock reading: 7:37:27
